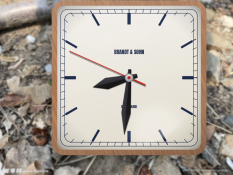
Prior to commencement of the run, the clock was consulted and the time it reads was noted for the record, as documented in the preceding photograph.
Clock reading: 8:30:49
